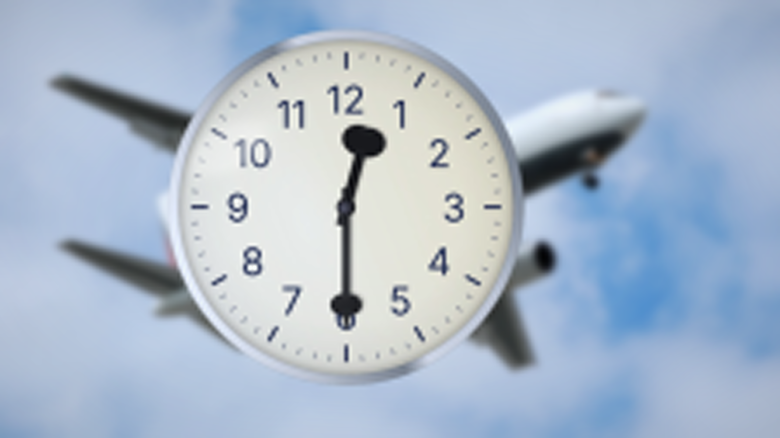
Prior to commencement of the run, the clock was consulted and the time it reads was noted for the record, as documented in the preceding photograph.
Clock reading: 12:30
